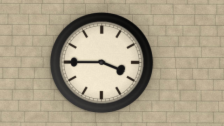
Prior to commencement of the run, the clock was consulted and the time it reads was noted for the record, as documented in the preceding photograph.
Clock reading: 3:45
